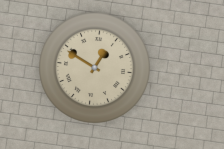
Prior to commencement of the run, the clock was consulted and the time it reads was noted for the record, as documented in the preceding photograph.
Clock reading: 12:49
